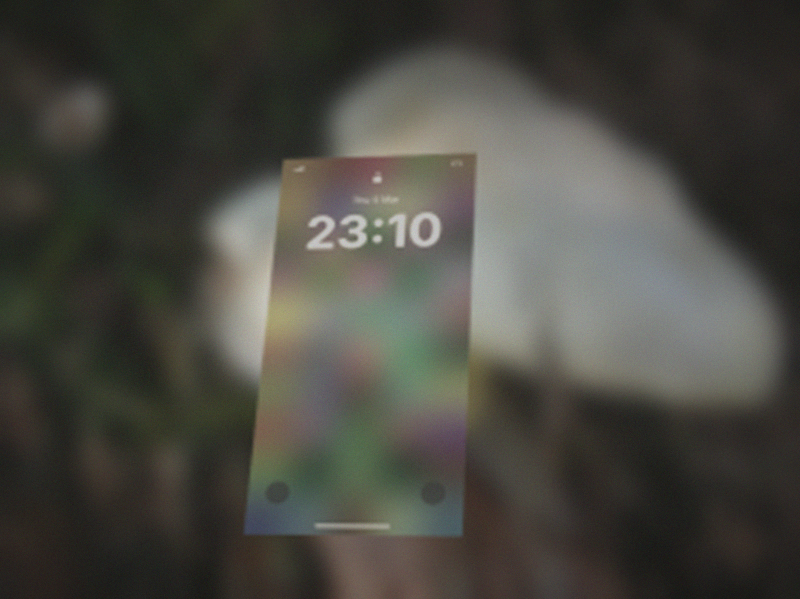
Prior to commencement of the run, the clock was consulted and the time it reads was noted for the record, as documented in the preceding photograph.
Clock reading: 23:10
